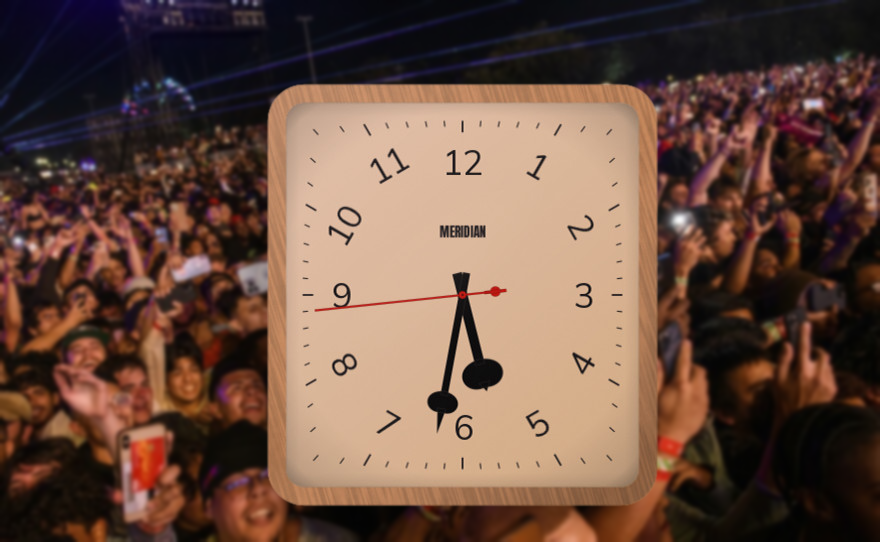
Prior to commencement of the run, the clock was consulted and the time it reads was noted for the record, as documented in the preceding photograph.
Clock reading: 5:31:44
